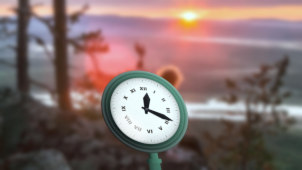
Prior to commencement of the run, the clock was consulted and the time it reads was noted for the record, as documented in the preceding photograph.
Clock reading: 12:19
